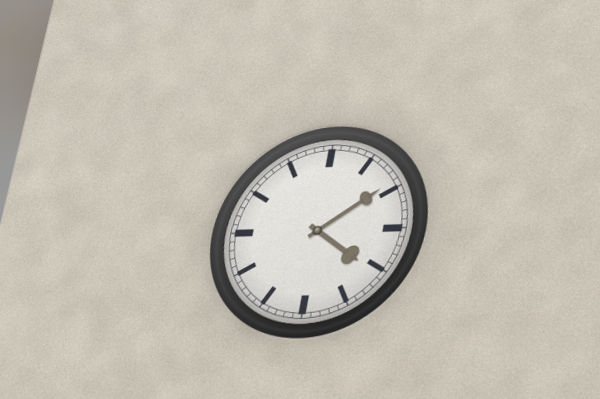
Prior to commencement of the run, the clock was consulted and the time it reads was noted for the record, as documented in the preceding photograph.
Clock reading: 4:09
